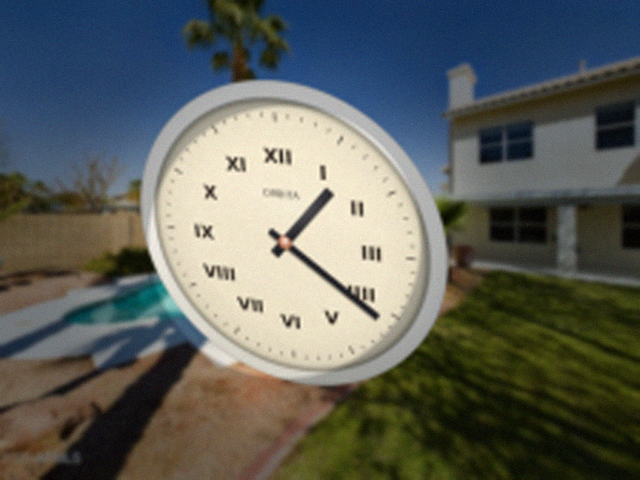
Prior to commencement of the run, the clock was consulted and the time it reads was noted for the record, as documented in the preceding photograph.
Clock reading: 1:21
